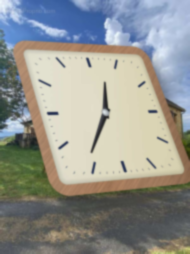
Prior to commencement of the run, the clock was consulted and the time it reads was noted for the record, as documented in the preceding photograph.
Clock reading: 12:36
